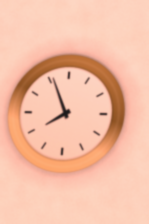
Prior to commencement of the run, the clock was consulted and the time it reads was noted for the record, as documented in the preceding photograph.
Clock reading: 7:56
